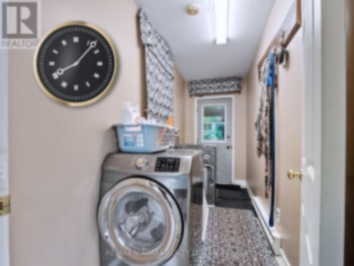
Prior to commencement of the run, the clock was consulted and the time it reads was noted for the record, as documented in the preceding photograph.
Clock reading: 8:07
